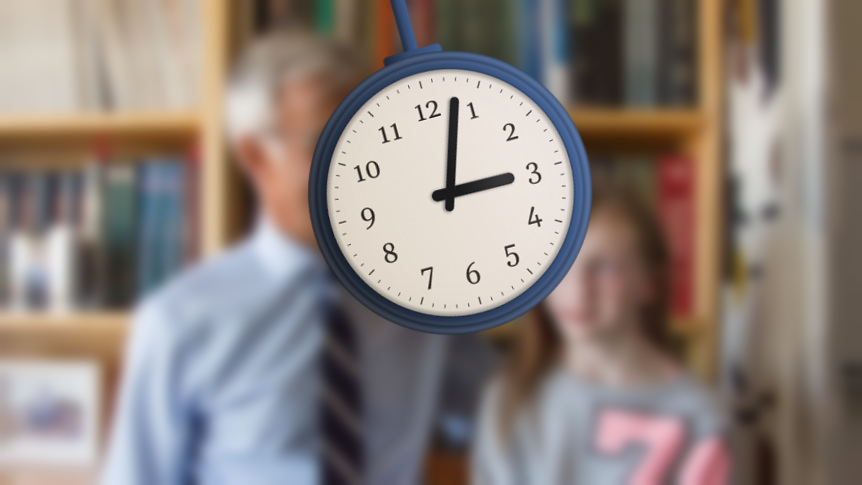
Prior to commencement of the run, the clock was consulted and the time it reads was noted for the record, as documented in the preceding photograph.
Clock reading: 3:03
